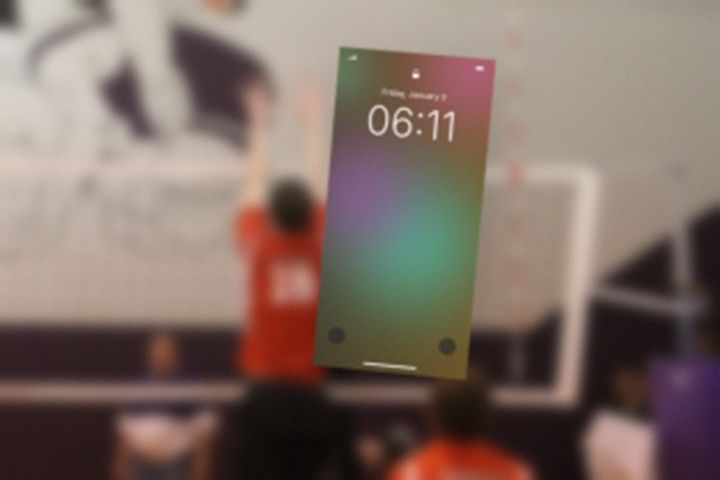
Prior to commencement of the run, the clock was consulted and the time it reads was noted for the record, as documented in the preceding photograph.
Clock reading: 6:11
